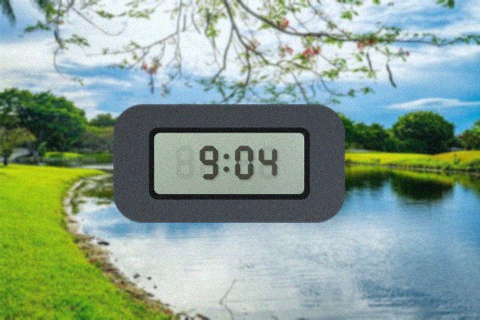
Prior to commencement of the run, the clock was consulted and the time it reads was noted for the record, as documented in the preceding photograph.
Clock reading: 9:04
